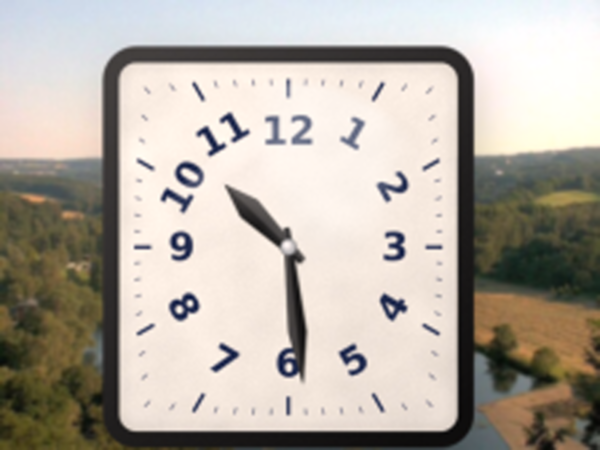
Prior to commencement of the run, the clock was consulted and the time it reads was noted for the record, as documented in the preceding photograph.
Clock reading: 10:29
